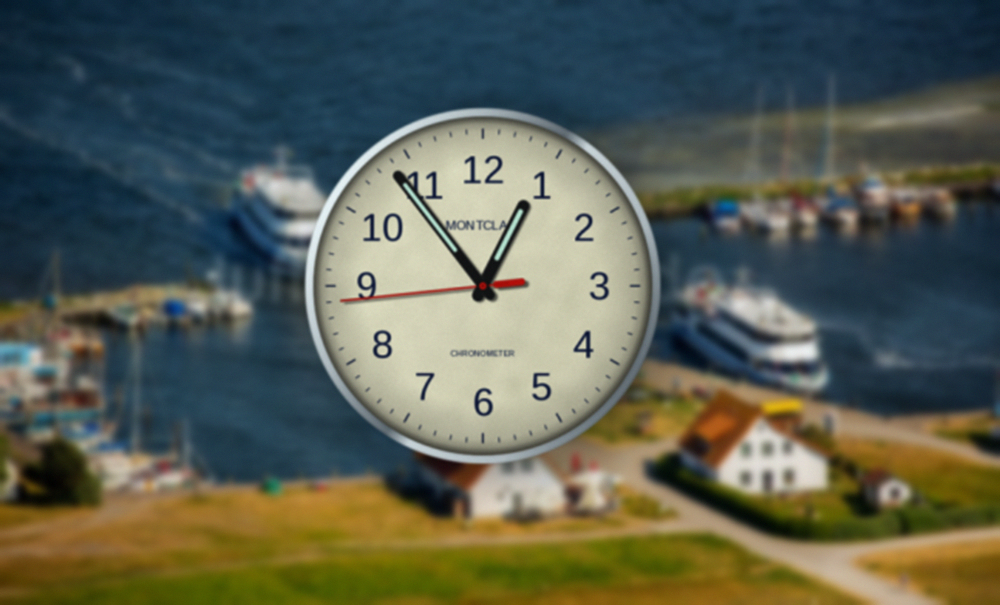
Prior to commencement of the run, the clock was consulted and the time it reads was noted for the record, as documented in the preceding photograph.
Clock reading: 12:53:44
